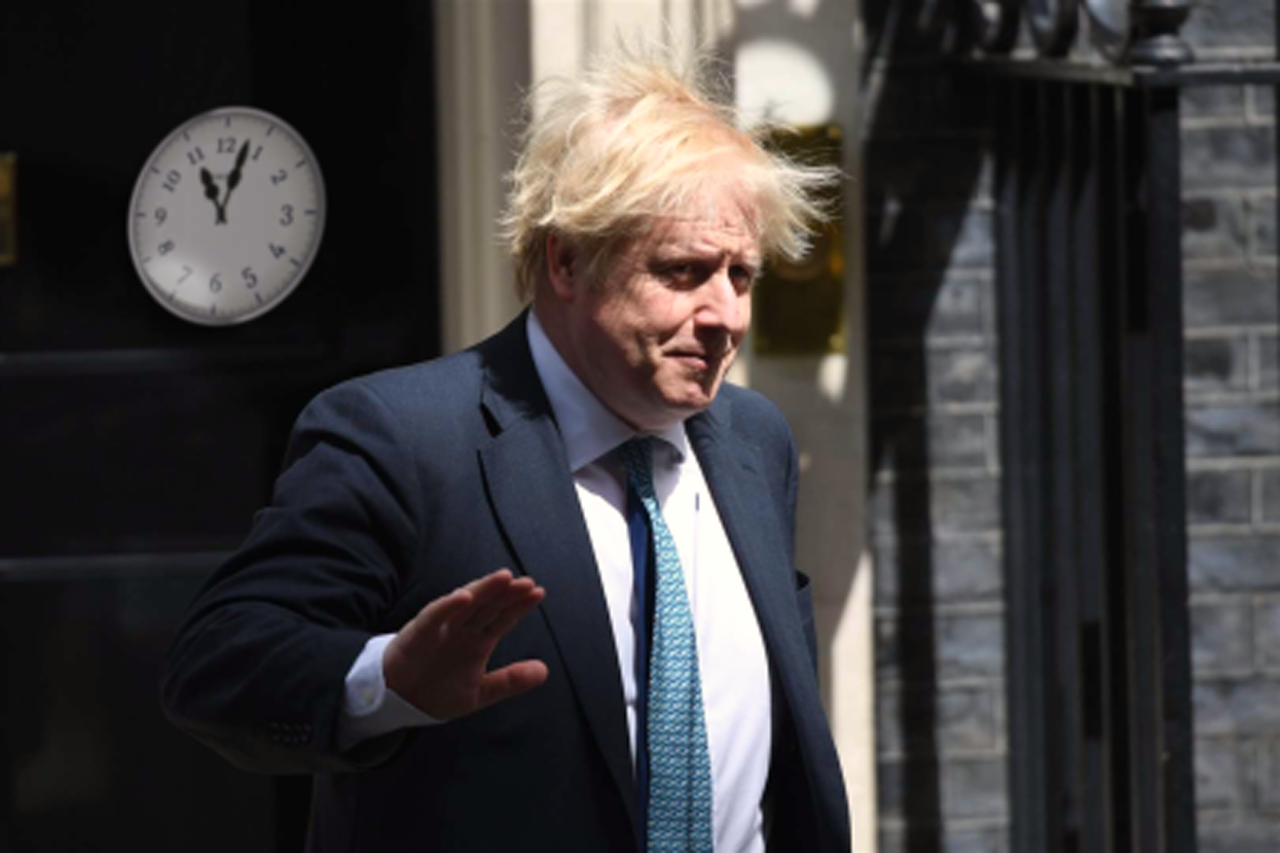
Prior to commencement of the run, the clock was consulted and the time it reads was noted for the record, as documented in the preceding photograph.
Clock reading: 11:03
